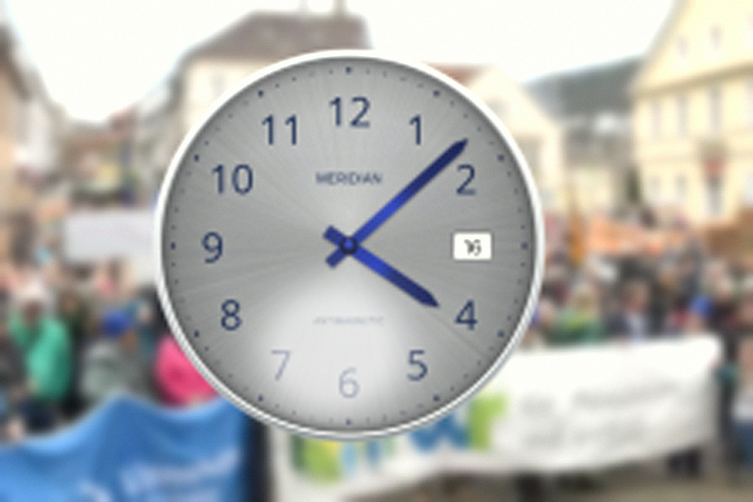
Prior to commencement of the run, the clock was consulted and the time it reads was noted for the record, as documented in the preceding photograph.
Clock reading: 4:08
